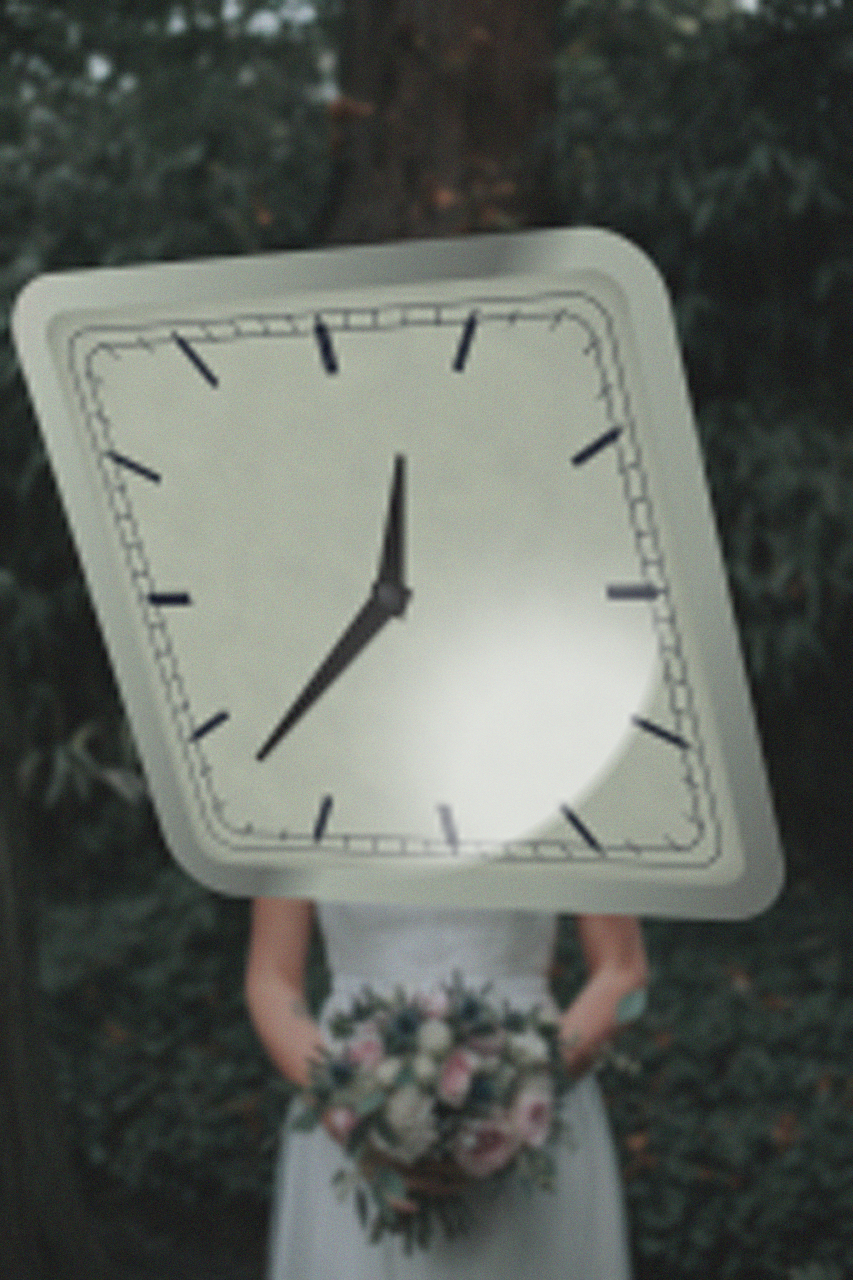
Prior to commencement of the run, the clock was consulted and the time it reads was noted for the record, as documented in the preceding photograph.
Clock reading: 12:38
